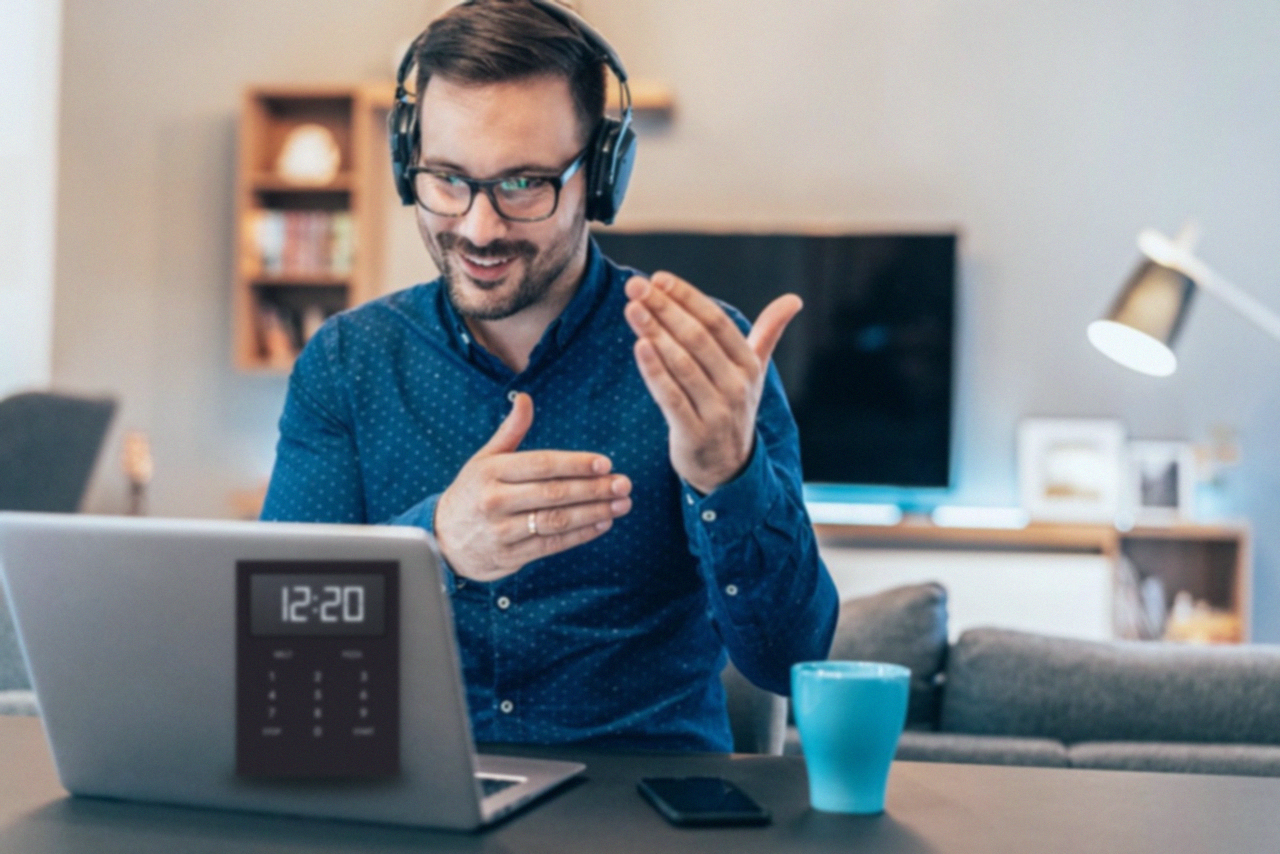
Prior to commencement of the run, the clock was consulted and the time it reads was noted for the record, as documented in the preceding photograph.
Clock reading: 12:20
